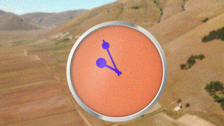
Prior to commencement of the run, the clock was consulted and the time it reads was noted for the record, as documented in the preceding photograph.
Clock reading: 9:56
